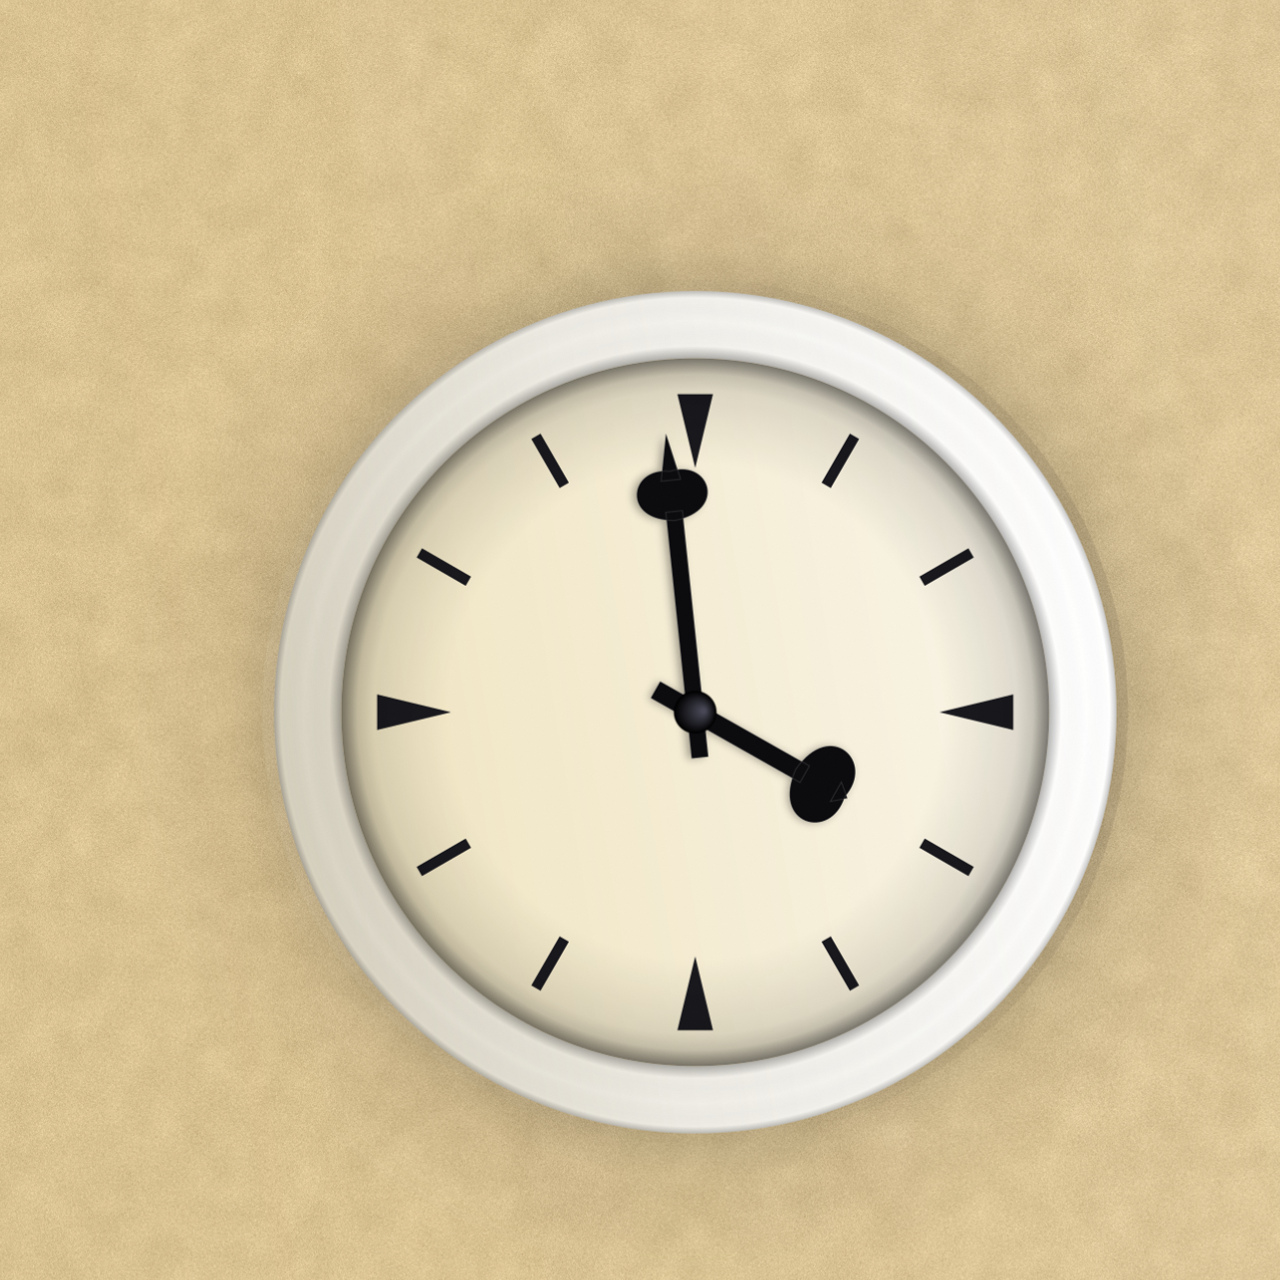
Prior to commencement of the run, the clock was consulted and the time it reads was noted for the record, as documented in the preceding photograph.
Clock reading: 3:59
